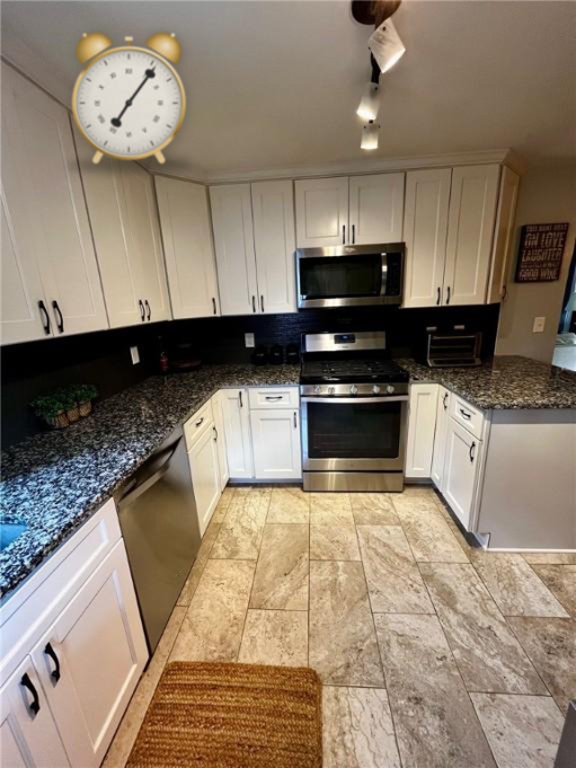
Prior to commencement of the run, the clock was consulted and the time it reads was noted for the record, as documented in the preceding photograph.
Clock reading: 7:06
